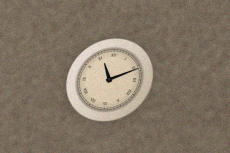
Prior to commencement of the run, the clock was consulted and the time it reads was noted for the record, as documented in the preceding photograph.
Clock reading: 11:11
